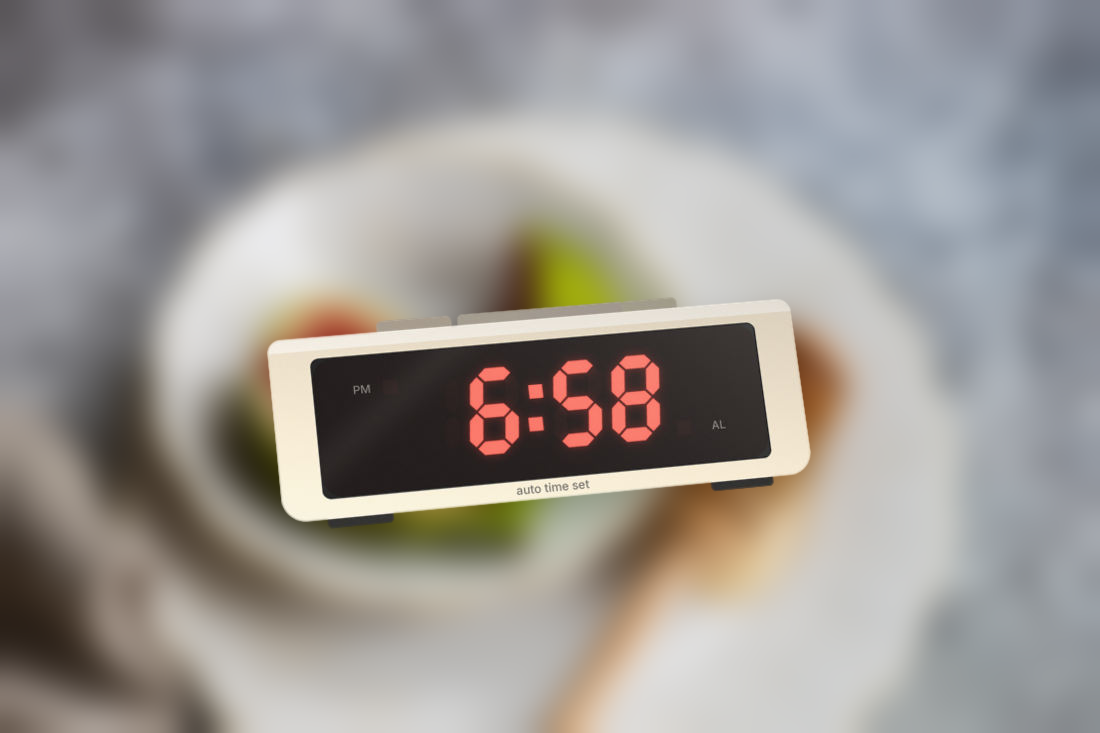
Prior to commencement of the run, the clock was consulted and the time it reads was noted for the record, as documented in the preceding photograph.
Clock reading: 6:58
